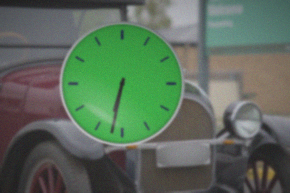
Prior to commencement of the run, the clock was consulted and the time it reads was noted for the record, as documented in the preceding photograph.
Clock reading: 6:32
